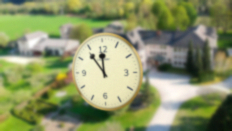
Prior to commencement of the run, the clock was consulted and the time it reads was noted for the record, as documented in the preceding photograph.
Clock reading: 11:54
